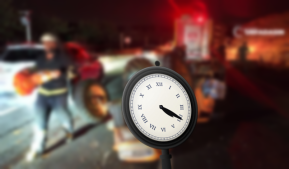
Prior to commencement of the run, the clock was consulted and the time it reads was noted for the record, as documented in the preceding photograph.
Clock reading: 4:20
